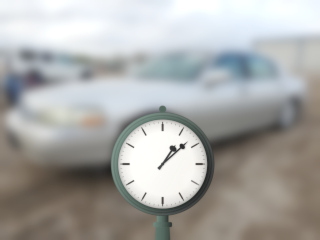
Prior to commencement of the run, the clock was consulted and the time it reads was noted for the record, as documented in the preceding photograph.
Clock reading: 1:08
